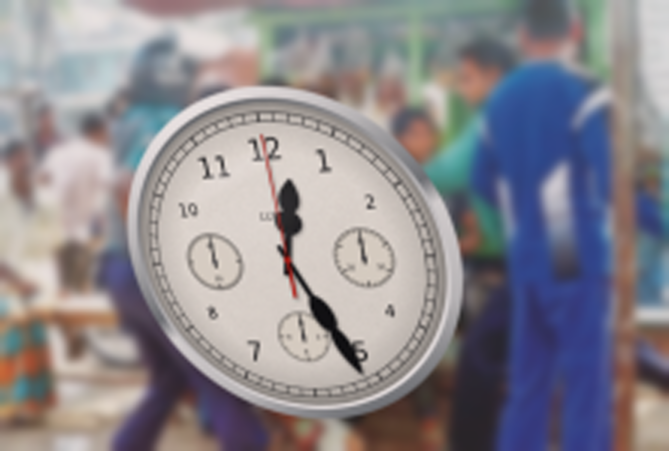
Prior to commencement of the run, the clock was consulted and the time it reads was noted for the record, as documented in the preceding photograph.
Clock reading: 12:26
